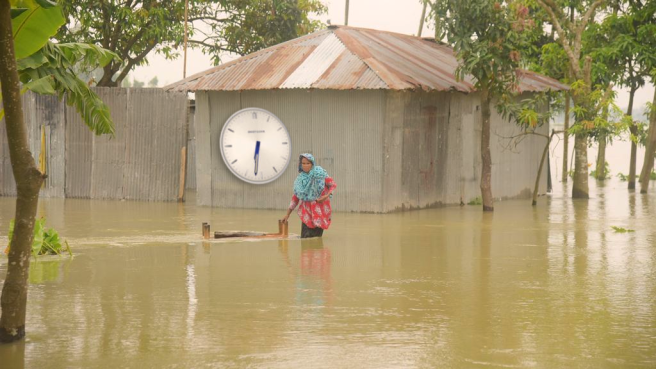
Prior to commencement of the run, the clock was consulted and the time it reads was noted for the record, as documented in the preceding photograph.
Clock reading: 6:32
